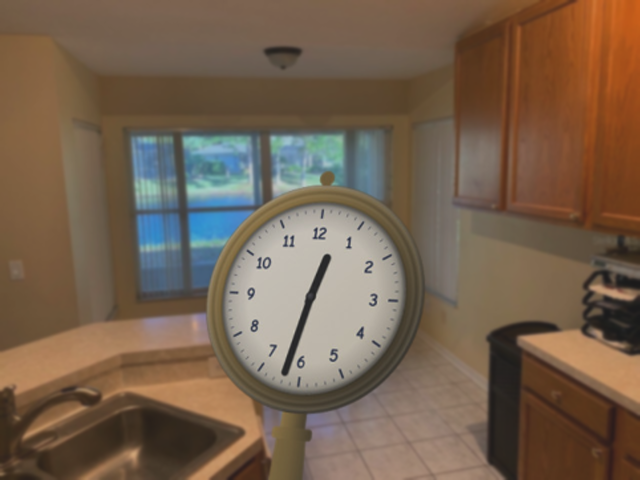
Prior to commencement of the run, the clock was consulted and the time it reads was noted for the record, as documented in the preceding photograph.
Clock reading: 12:32
